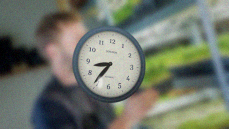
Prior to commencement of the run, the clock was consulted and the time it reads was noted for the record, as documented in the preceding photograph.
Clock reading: 8:36
